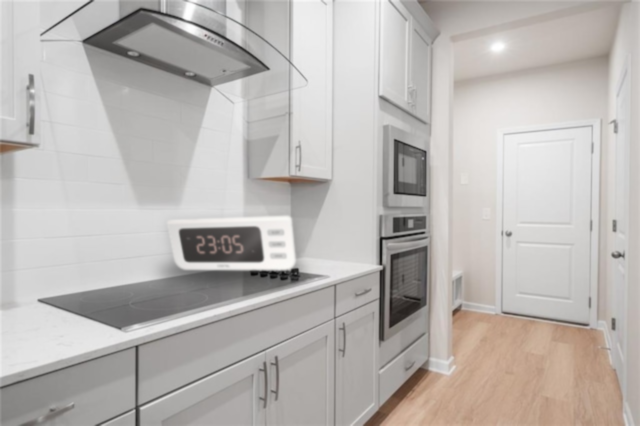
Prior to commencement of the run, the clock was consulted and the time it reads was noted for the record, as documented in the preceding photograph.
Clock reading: 23:05
